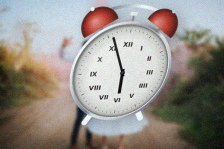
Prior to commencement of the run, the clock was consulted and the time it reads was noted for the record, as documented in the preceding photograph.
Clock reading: 5:56
